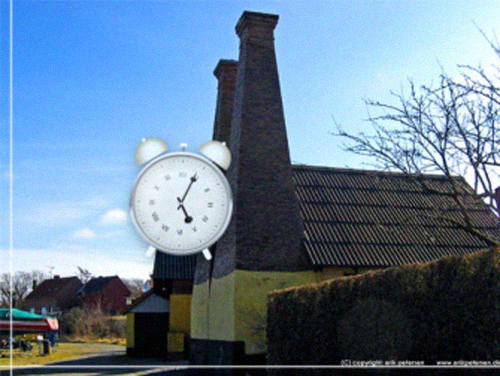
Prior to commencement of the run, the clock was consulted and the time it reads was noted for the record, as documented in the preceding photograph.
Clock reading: 5:04
